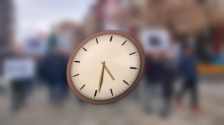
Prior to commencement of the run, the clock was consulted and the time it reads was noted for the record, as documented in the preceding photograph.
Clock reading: 4:29
